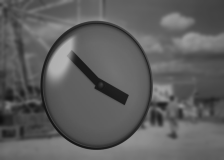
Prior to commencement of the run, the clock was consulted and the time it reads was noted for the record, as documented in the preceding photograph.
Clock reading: 3:52
